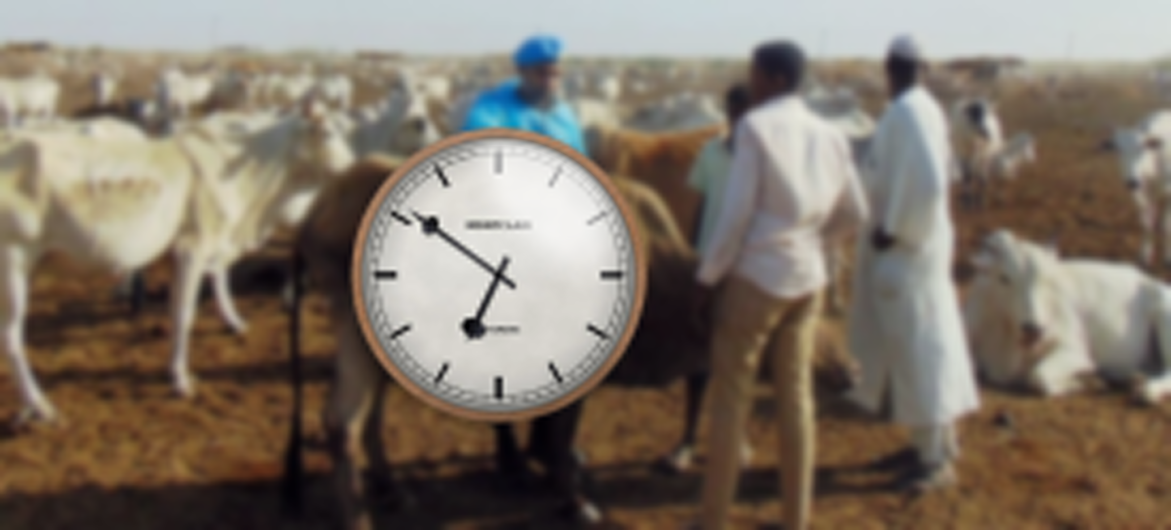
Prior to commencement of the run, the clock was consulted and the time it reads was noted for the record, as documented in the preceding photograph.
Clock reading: 6:51
